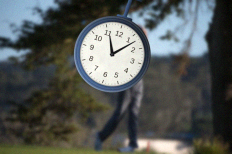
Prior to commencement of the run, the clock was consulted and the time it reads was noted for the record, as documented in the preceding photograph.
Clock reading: 11:07
